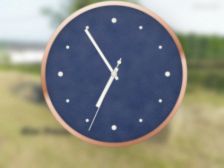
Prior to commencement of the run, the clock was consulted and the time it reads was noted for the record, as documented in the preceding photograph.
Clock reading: 6:54:34
